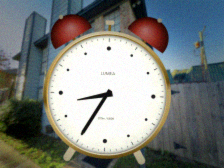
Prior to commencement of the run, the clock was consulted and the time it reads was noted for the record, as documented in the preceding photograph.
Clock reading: 8:35
